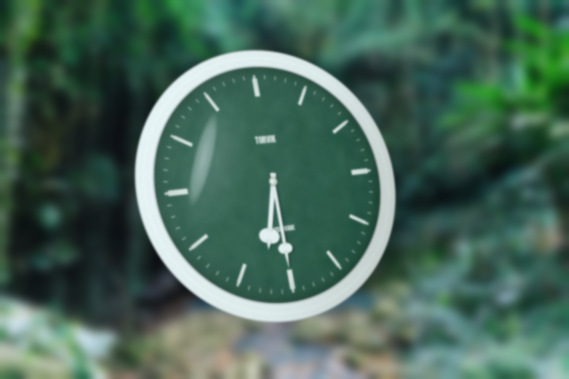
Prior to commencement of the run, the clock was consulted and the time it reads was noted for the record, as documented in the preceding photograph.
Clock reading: 6:30
